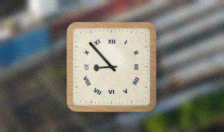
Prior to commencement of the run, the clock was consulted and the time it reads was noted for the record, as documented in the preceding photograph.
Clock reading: 8:53
